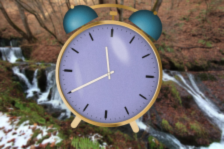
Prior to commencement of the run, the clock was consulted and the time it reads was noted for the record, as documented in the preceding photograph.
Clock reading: 11:40
